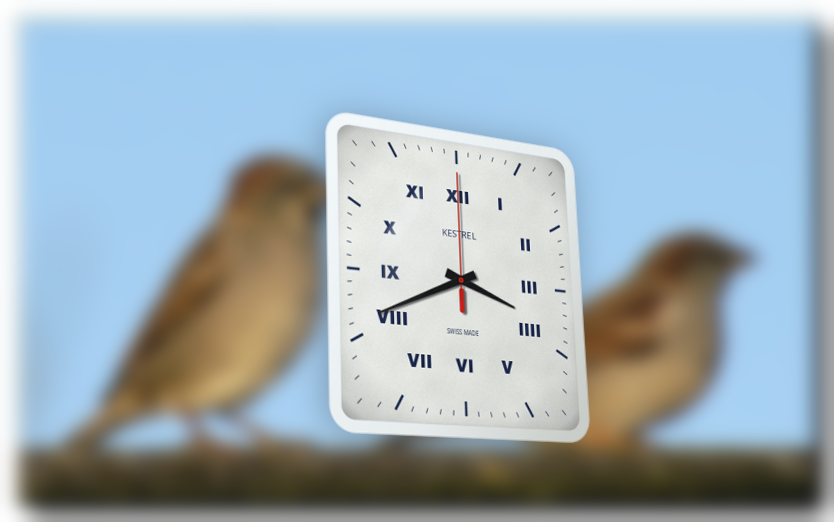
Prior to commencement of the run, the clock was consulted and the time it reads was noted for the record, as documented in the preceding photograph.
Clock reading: 3:41:00
